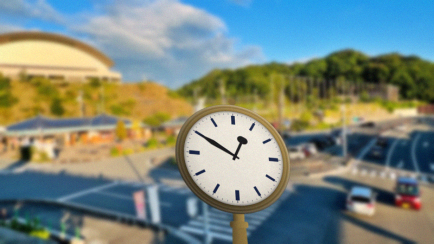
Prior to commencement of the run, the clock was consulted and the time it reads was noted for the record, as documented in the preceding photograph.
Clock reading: 12:50
